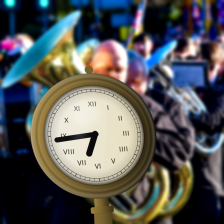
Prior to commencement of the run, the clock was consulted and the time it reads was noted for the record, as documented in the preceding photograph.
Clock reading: 6:44
